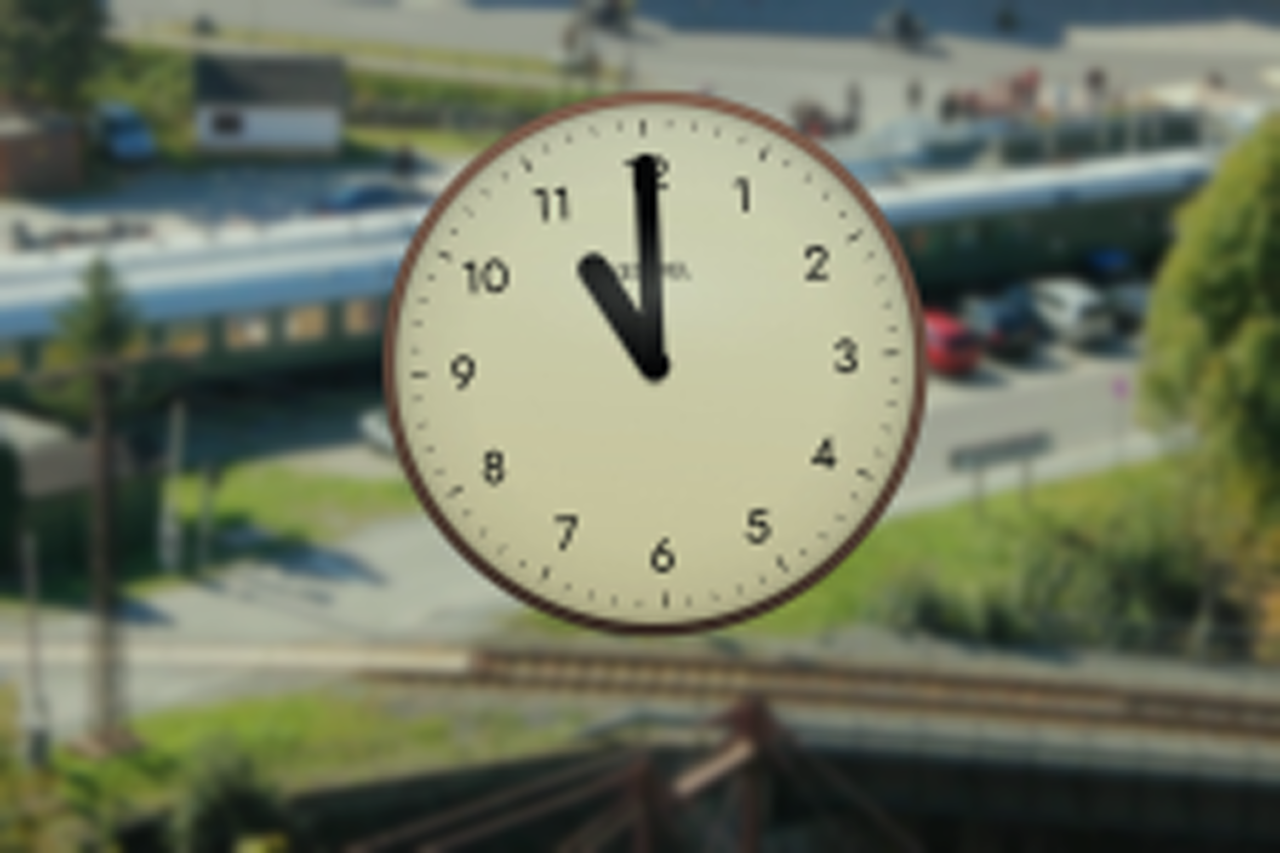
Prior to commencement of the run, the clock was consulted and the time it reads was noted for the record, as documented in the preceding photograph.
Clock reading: 11:00
